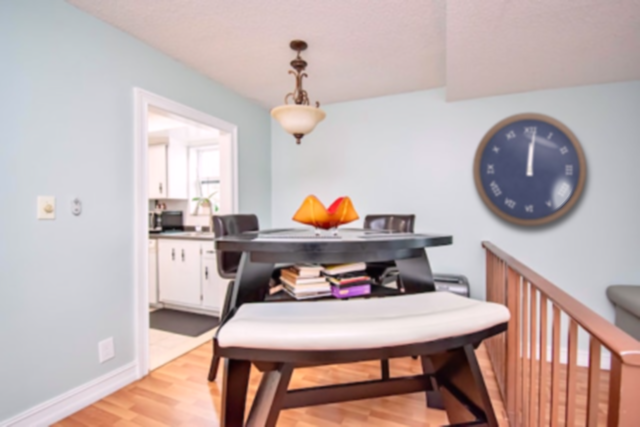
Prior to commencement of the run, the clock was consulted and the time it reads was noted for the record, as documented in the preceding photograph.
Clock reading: 12:01
